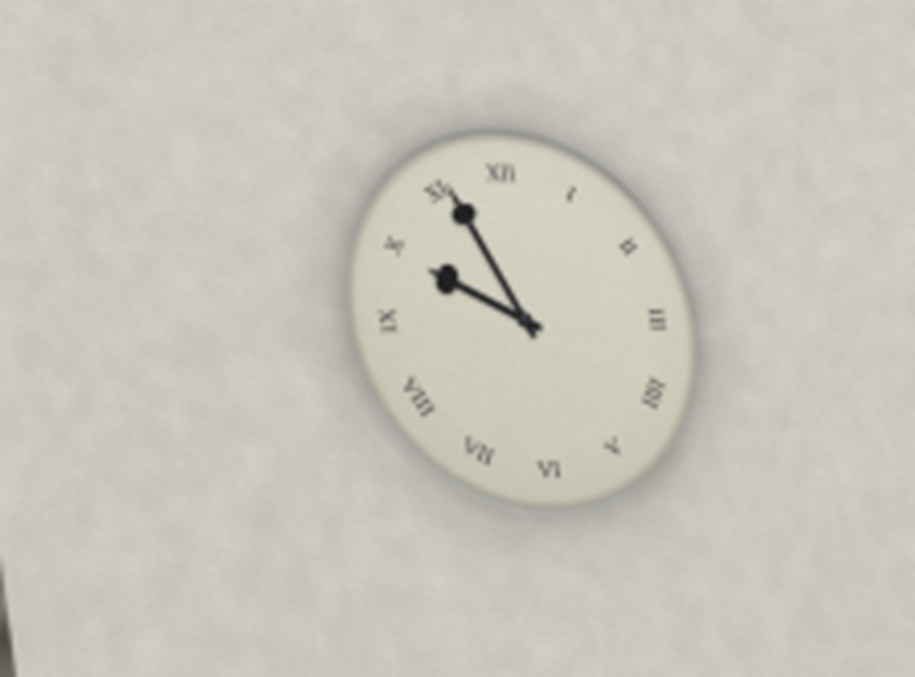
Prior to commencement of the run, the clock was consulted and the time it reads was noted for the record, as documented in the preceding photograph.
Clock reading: 9:56
